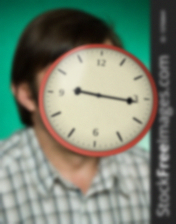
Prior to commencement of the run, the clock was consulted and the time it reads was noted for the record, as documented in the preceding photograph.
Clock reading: 9:16
